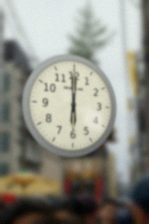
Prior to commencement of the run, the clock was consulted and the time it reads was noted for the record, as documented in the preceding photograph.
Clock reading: 6:00
